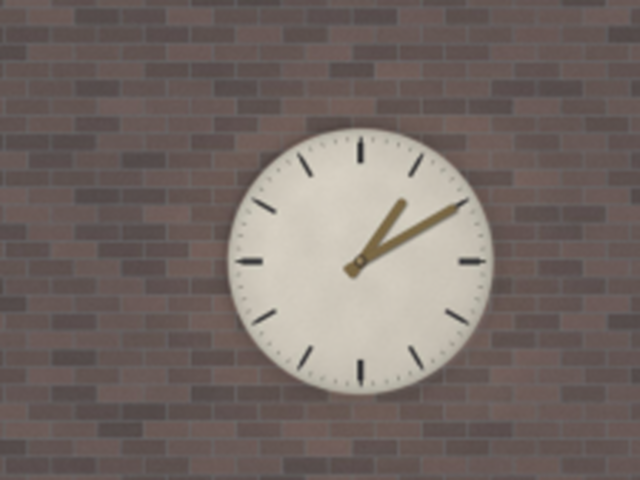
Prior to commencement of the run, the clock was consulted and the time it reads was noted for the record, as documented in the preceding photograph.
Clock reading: 1:10
